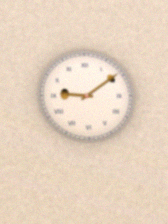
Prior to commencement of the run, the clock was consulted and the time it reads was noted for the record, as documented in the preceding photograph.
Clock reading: 9:09
